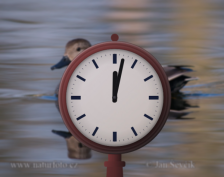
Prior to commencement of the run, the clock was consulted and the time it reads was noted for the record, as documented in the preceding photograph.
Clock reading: 12:02
